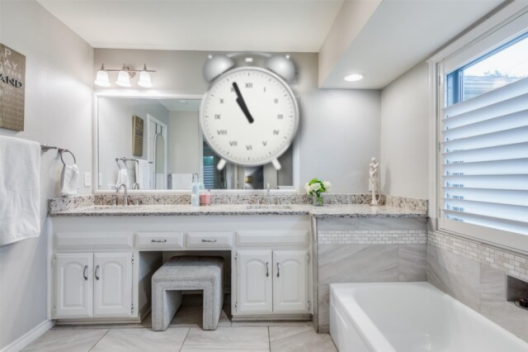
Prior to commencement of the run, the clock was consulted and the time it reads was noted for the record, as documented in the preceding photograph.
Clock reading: 10:56
